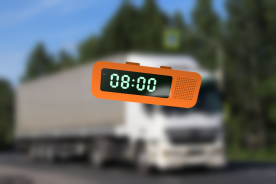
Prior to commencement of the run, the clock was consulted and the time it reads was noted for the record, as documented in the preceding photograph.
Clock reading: 8:00
